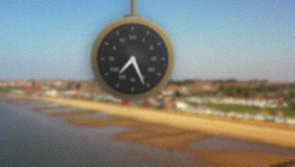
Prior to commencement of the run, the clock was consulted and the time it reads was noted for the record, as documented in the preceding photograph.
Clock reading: 7:26
